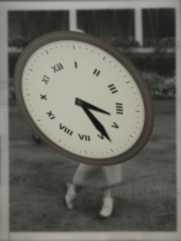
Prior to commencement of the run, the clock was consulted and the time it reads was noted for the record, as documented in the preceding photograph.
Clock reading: 4:29
